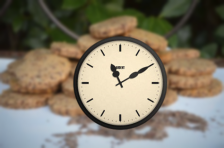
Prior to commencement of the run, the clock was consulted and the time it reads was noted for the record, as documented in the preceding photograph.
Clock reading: 11:10
